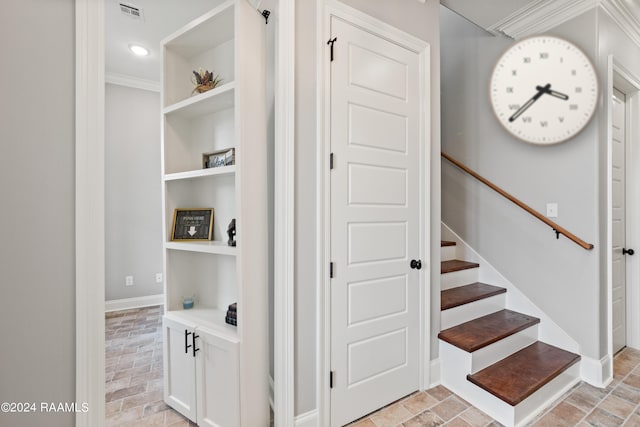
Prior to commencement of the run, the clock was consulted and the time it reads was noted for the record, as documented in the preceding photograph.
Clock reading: 3:38
